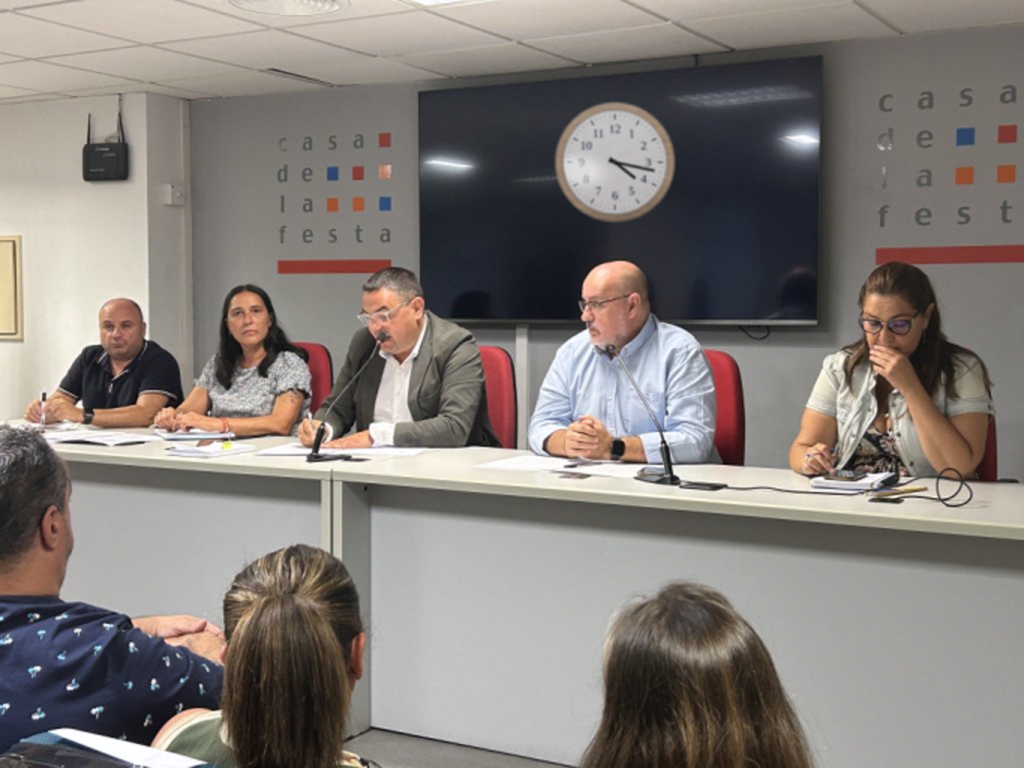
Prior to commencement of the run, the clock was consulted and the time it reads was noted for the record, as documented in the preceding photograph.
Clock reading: 4:17
